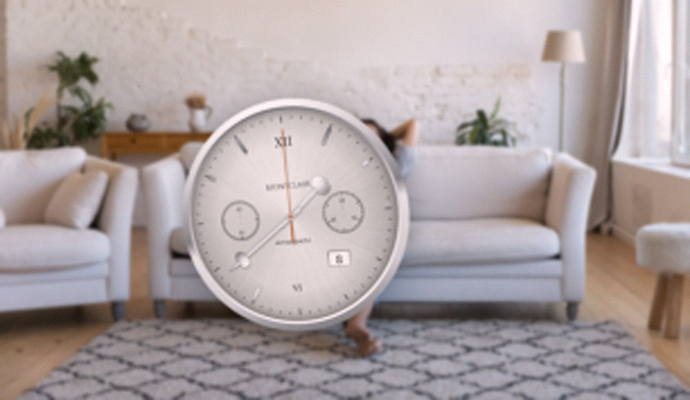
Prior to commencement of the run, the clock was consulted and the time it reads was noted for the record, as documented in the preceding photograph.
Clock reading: 1:39
